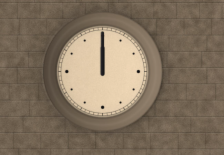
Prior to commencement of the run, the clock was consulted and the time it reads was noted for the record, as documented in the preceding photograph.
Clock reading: 12:00
